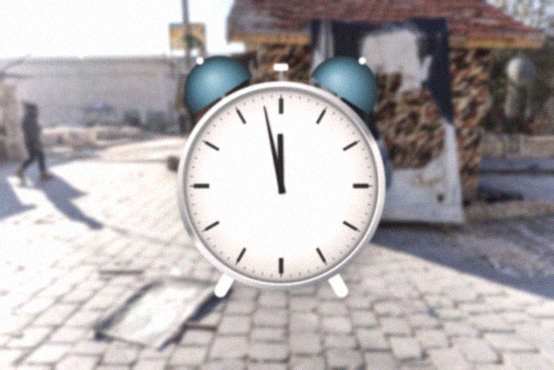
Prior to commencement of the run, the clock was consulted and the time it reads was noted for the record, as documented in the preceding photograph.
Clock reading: 11:58
